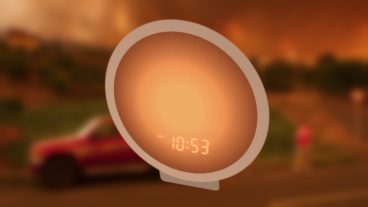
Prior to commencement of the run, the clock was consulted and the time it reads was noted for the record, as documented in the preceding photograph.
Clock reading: 10:53
